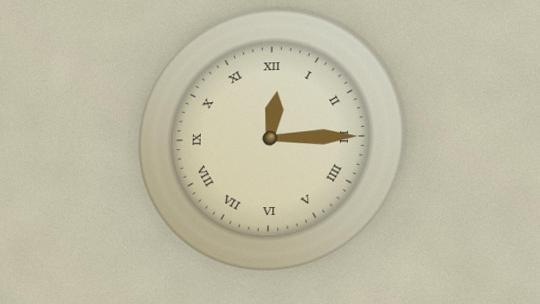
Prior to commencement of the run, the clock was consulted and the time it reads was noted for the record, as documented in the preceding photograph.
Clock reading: 12:15
